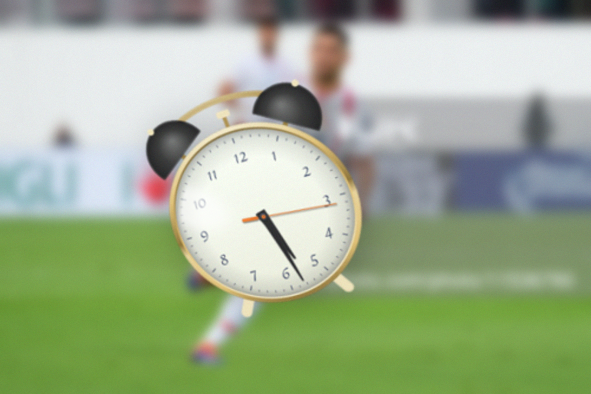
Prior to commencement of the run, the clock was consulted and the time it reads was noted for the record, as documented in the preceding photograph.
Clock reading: 5:28:16
